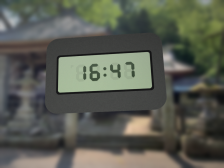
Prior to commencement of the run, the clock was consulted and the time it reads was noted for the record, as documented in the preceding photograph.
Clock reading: 16:47
